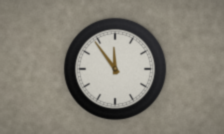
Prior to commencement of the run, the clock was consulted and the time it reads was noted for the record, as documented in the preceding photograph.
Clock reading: 11:54
